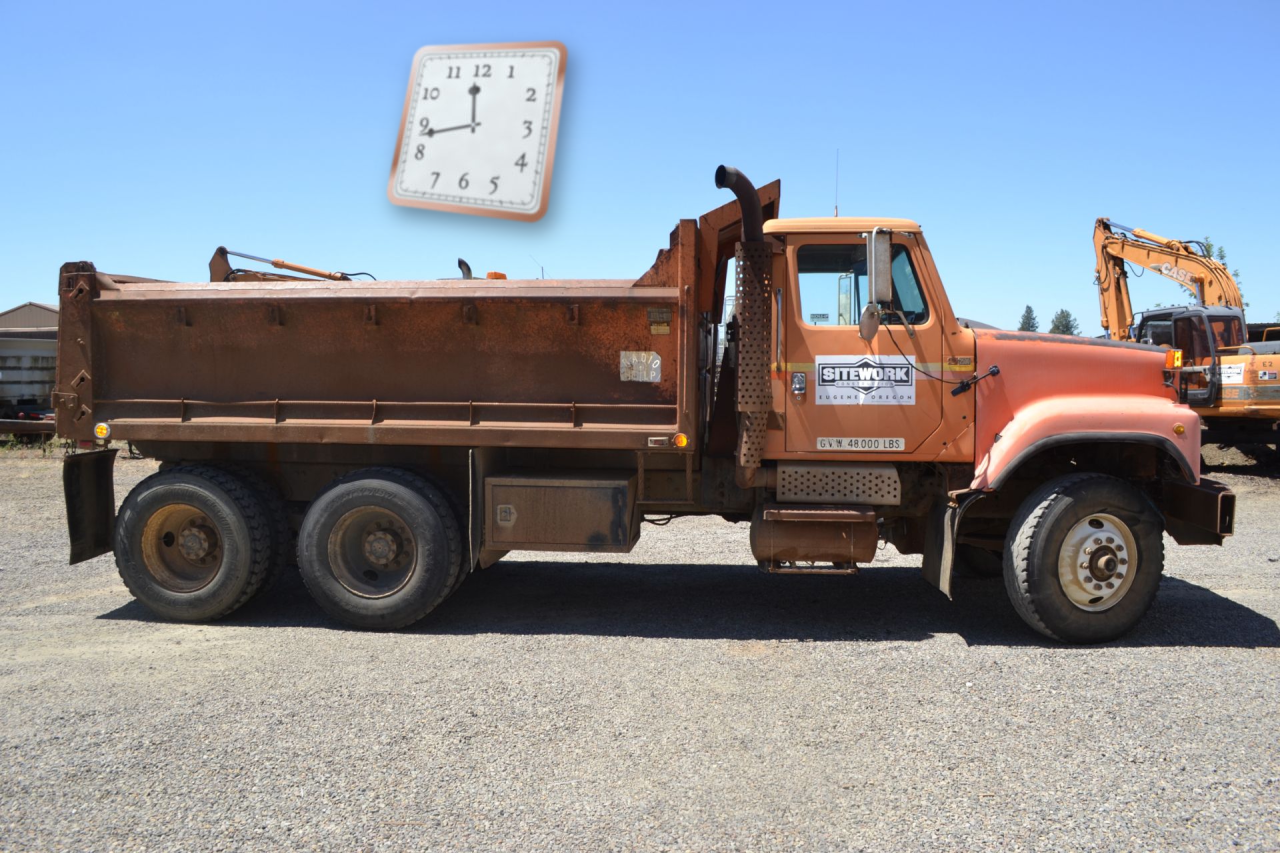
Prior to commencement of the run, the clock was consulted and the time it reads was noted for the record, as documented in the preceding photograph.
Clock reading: 11:43
